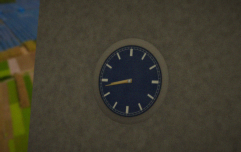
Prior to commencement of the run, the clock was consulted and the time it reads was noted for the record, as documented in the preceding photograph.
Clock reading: 8:43
